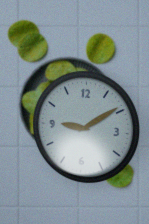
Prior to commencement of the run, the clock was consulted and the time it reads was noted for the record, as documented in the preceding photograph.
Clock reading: 9:09
